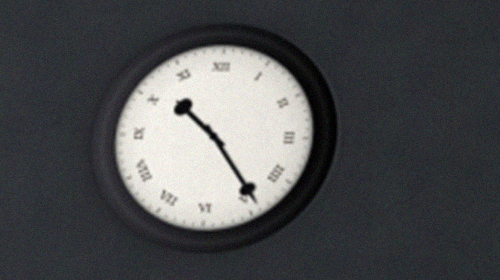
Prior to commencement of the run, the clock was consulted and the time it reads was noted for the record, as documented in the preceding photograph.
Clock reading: 10:24
